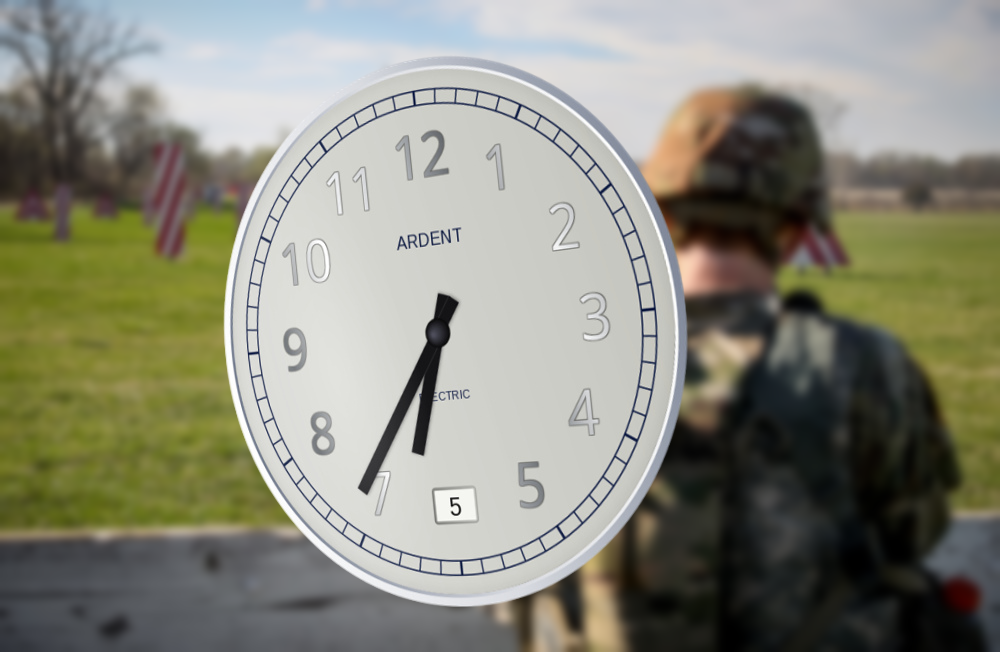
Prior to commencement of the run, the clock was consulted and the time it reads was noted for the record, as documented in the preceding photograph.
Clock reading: 6:36
